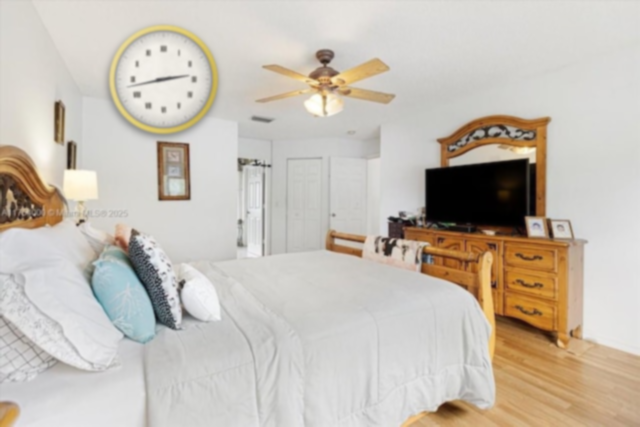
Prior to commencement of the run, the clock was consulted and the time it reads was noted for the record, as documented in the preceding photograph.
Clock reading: 2:43
